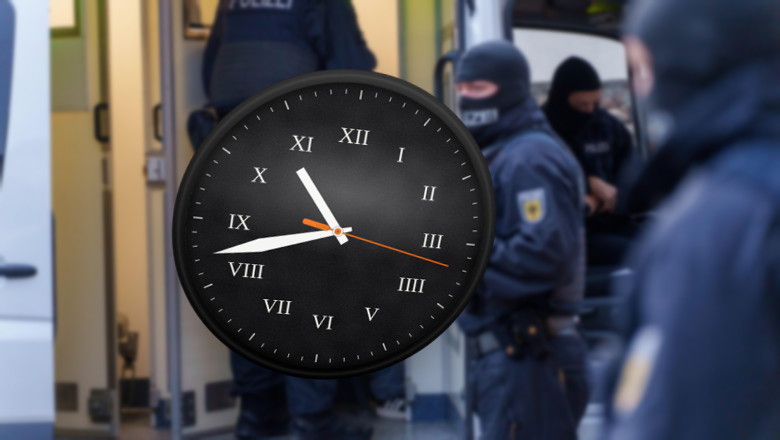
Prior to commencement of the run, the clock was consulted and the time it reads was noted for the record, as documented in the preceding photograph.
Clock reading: 10:42:17
